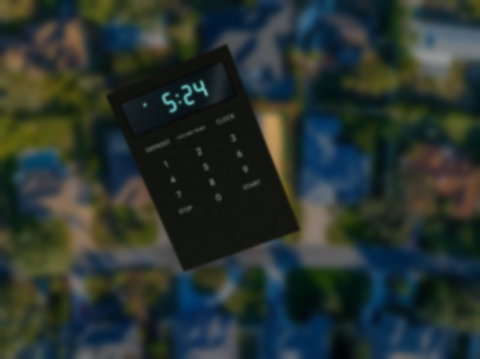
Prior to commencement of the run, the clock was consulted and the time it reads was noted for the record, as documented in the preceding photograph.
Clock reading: 5:24
